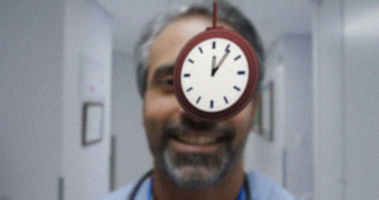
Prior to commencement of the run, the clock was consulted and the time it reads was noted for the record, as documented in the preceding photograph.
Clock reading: 12:06
